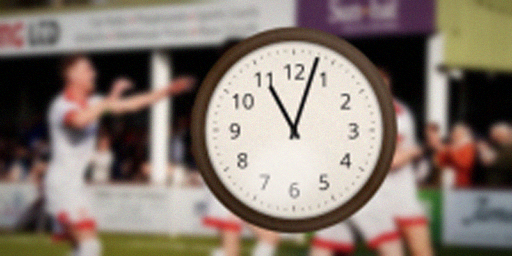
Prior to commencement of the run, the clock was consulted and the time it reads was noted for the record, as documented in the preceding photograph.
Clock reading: 11:03
